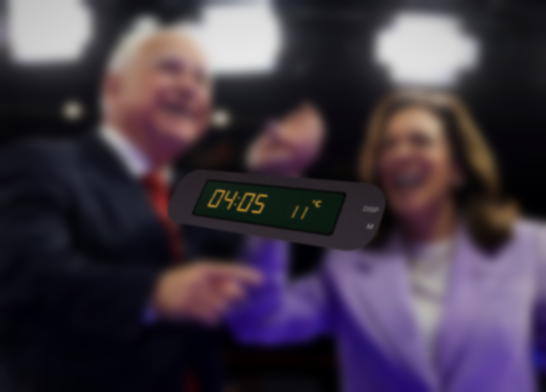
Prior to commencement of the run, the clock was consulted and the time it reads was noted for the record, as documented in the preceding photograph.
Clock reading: 4:05
